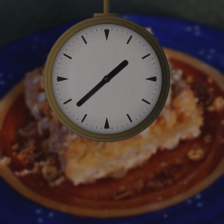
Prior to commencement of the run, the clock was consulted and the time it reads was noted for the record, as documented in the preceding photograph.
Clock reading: 1:38
